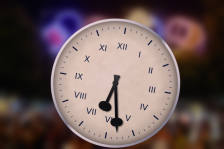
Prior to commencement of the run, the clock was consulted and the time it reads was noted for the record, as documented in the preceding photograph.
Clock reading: 6:28
